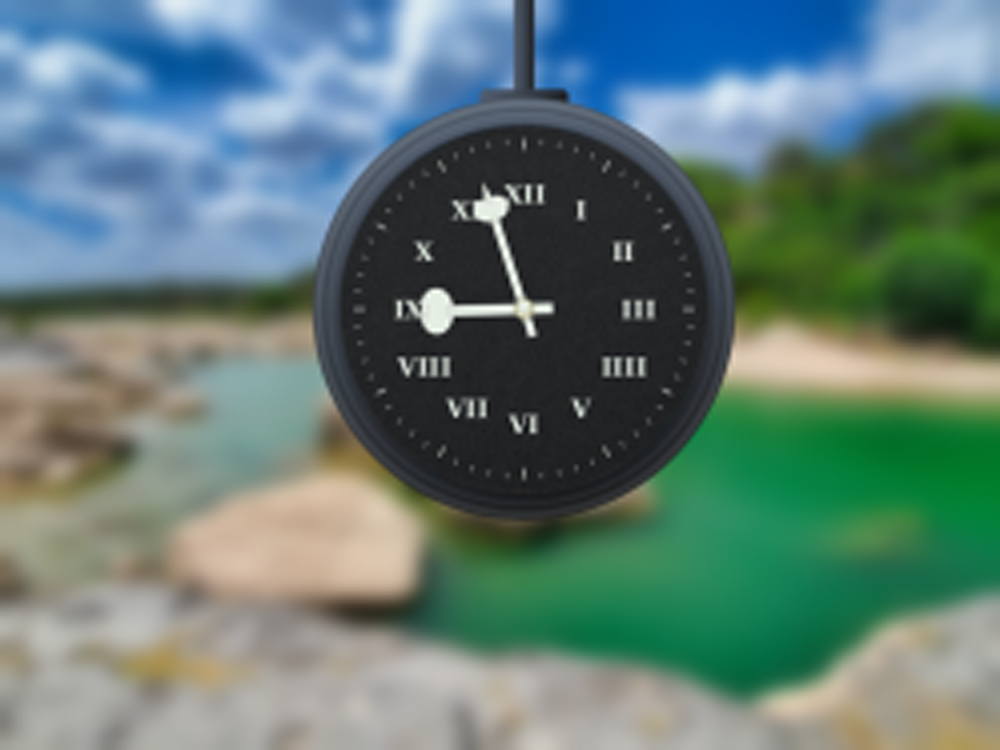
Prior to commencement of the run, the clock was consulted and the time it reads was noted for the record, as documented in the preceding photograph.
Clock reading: 8:57
